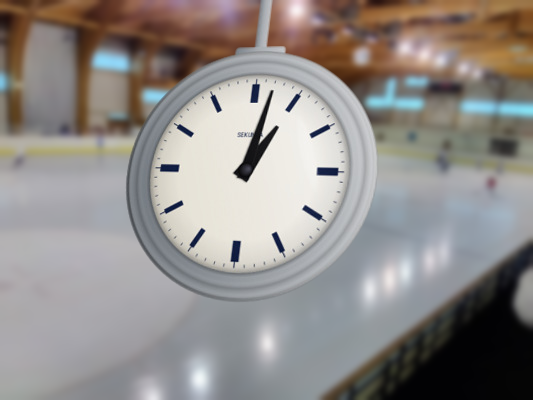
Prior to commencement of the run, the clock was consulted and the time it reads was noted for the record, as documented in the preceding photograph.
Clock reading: 1:02
